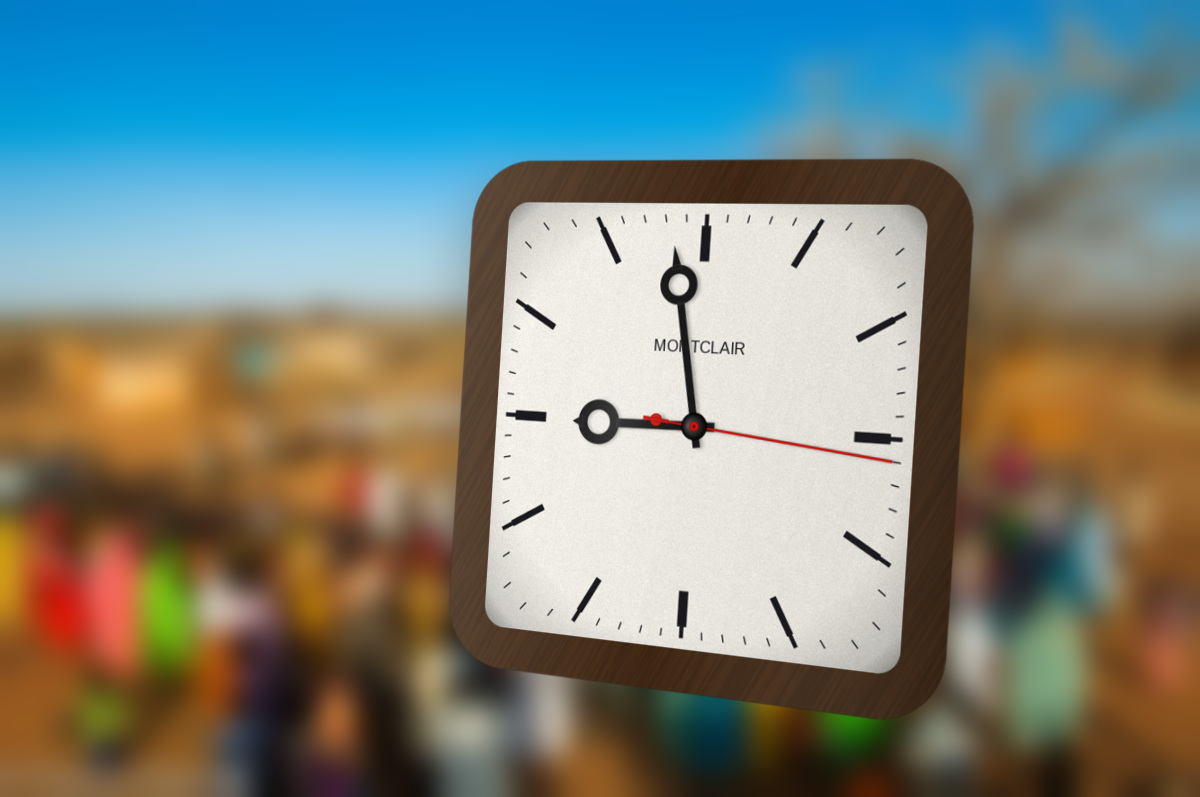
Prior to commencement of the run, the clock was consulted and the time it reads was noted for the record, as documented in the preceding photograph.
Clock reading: 8:58:16
